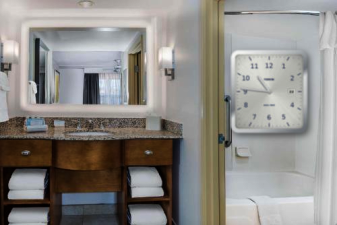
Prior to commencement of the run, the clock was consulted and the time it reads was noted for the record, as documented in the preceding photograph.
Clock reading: 10:46
